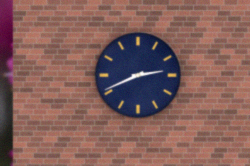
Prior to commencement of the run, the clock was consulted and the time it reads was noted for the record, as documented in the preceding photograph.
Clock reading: 2:41
